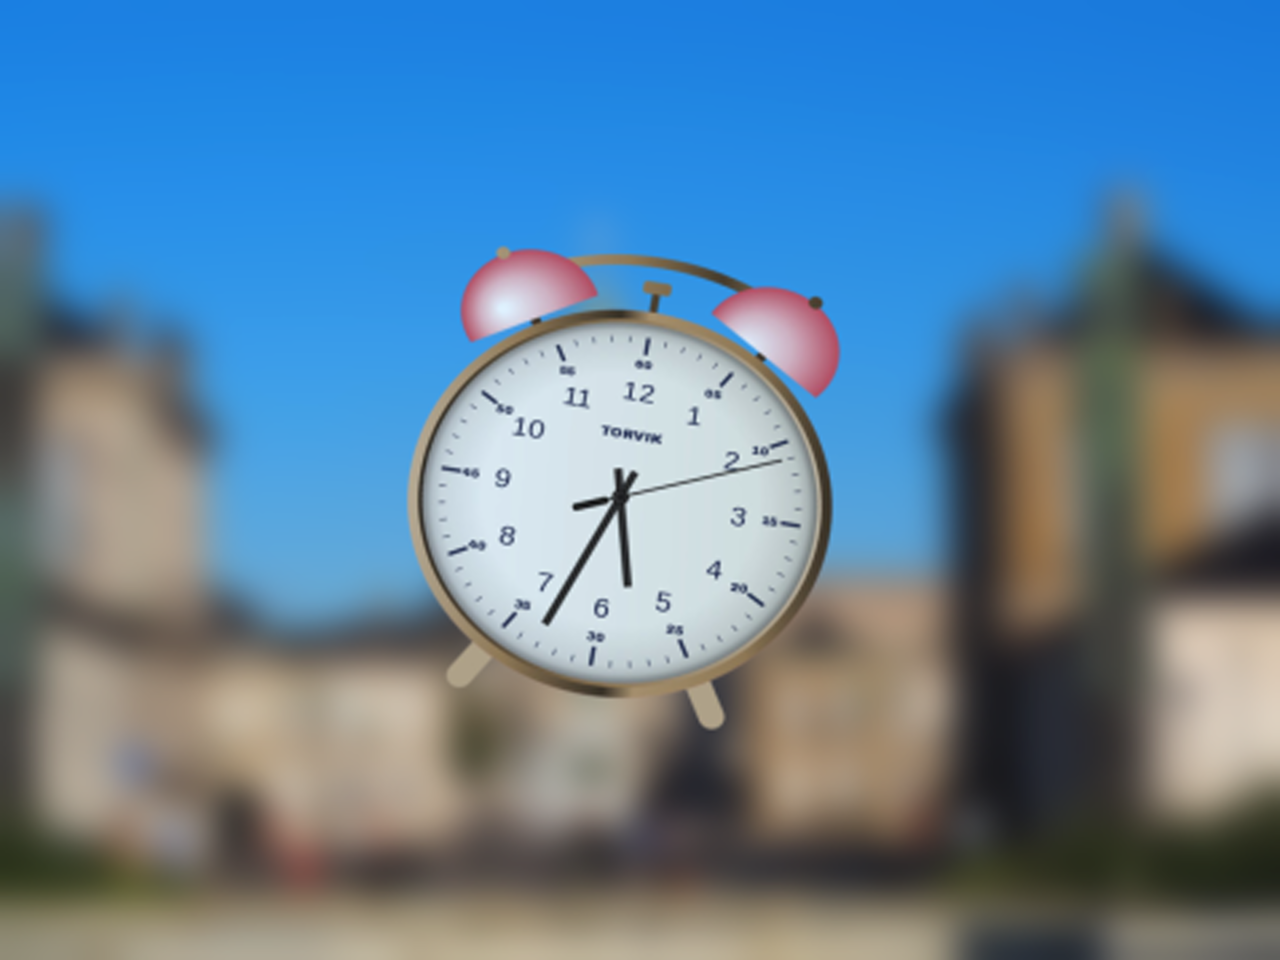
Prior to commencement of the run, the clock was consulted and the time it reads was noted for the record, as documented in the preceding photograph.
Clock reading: 5:33:11
